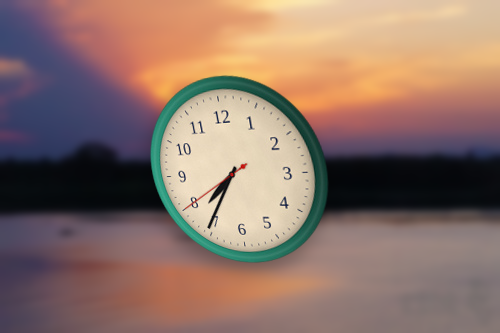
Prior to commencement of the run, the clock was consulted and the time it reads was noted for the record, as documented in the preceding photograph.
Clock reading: 7:35:40
